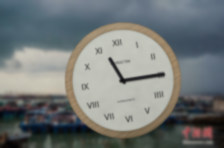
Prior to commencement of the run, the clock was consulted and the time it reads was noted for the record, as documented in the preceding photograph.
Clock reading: 11:15
